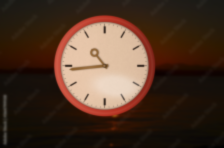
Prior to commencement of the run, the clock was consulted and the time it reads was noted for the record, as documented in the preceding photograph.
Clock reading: 10:44
